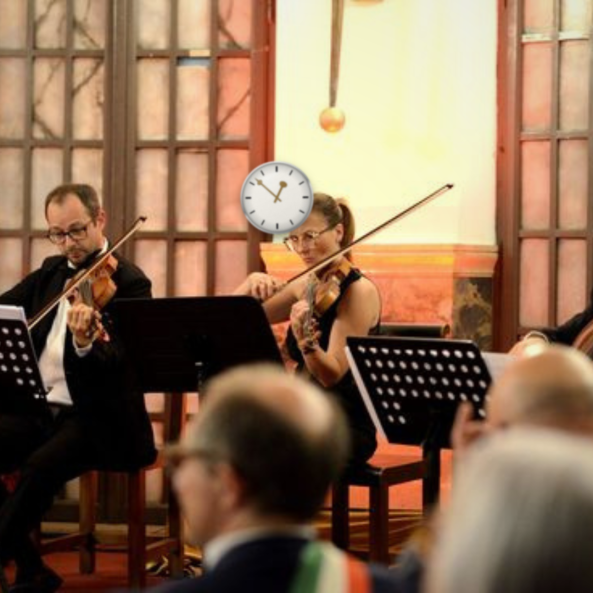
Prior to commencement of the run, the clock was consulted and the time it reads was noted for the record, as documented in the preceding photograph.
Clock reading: 12:52
